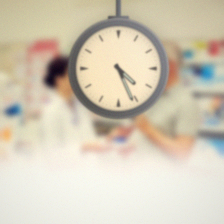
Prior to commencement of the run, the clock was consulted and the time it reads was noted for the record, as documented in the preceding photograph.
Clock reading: 4:26
